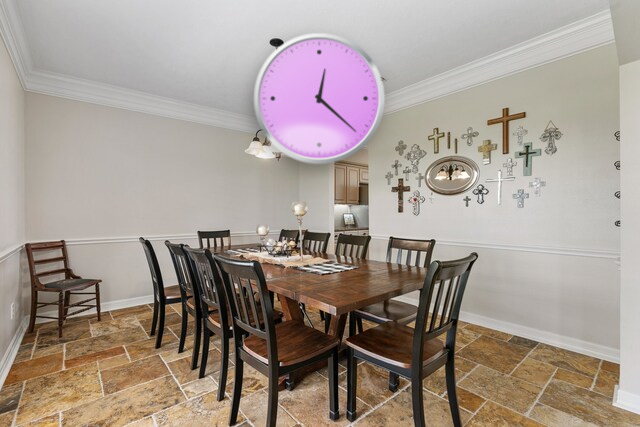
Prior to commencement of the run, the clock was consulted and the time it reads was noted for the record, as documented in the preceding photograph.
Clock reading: 12:22
